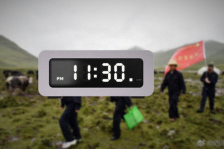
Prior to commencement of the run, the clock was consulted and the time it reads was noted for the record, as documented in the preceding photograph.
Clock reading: 11:30
